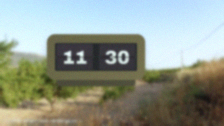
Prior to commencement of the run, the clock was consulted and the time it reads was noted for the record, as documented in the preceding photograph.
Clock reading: 11:30
